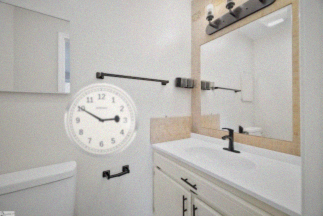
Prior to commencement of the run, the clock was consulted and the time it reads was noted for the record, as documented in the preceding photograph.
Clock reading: 2:50
